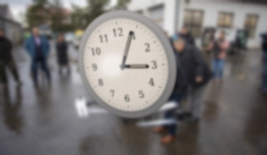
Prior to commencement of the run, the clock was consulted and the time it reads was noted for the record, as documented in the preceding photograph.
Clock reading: 3:04
